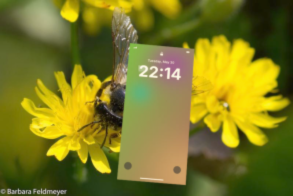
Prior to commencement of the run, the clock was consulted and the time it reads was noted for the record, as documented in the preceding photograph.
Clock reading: 22:14
